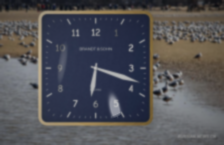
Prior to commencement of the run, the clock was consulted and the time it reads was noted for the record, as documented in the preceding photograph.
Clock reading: 6:18
